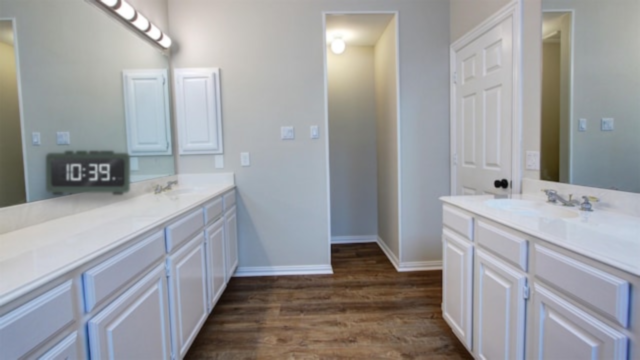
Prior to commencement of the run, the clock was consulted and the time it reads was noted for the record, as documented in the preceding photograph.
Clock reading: 10:39
